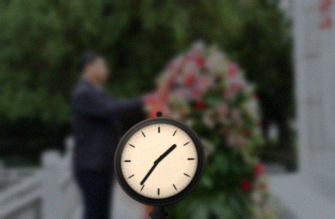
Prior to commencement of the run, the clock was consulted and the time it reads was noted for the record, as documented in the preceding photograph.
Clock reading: 1:36
